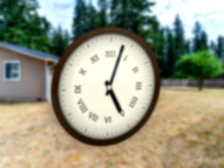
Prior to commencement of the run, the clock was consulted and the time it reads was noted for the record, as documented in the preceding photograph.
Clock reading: 5:03
